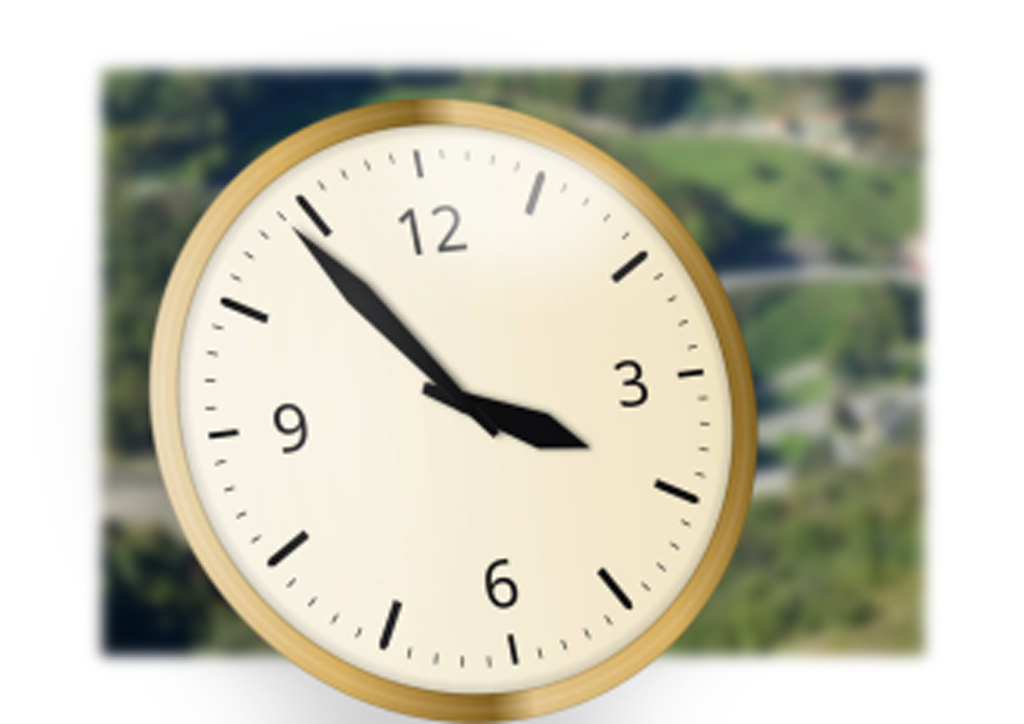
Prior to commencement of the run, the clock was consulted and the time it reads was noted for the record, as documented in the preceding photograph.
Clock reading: 3:54
